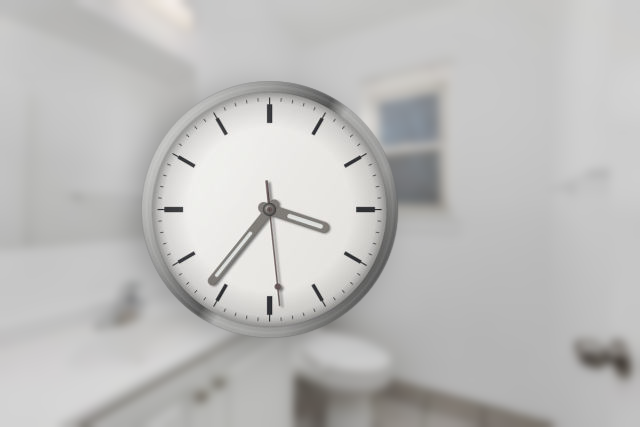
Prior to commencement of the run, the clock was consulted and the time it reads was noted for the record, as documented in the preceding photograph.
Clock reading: 3:36:29
